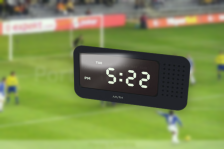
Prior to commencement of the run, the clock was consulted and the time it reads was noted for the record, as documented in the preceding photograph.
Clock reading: 5:22
